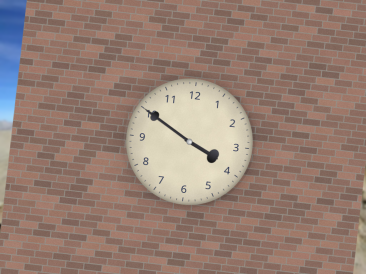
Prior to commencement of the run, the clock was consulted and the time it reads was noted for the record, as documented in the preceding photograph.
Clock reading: 3:50
